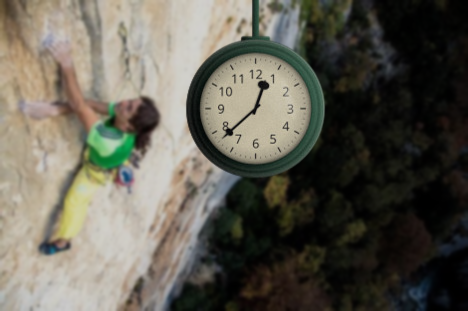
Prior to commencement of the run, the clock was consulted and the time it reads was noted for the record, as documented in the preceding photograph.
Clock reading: 12:38
